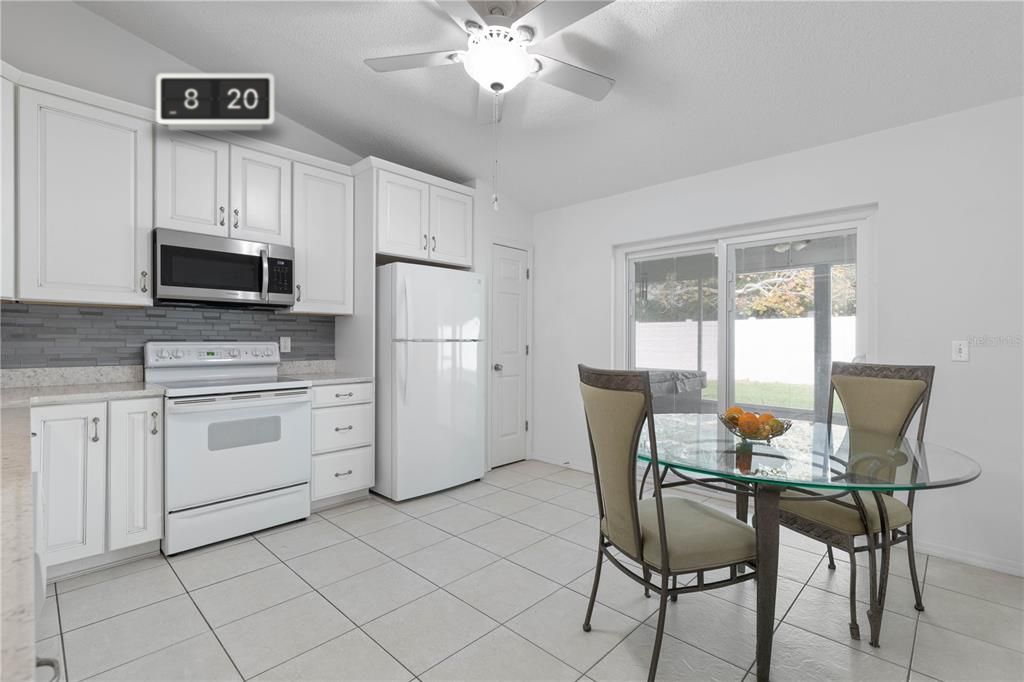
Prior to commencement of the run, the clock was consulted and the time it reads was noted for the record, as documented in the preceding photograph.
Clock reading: 8:20
